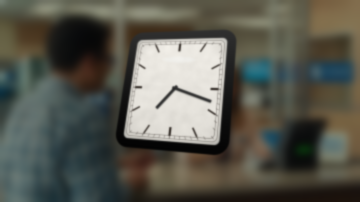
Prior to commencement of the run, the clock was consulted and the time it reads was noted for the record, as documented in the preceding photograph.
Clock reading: 7:18
